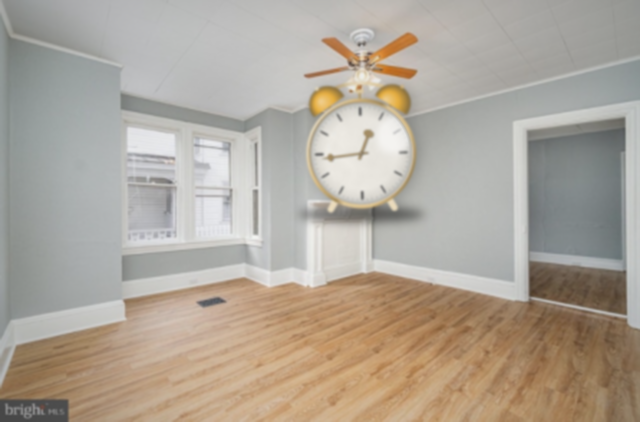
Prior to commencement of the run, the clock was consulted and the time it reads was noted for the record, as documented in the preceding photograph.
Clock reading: 12:44
